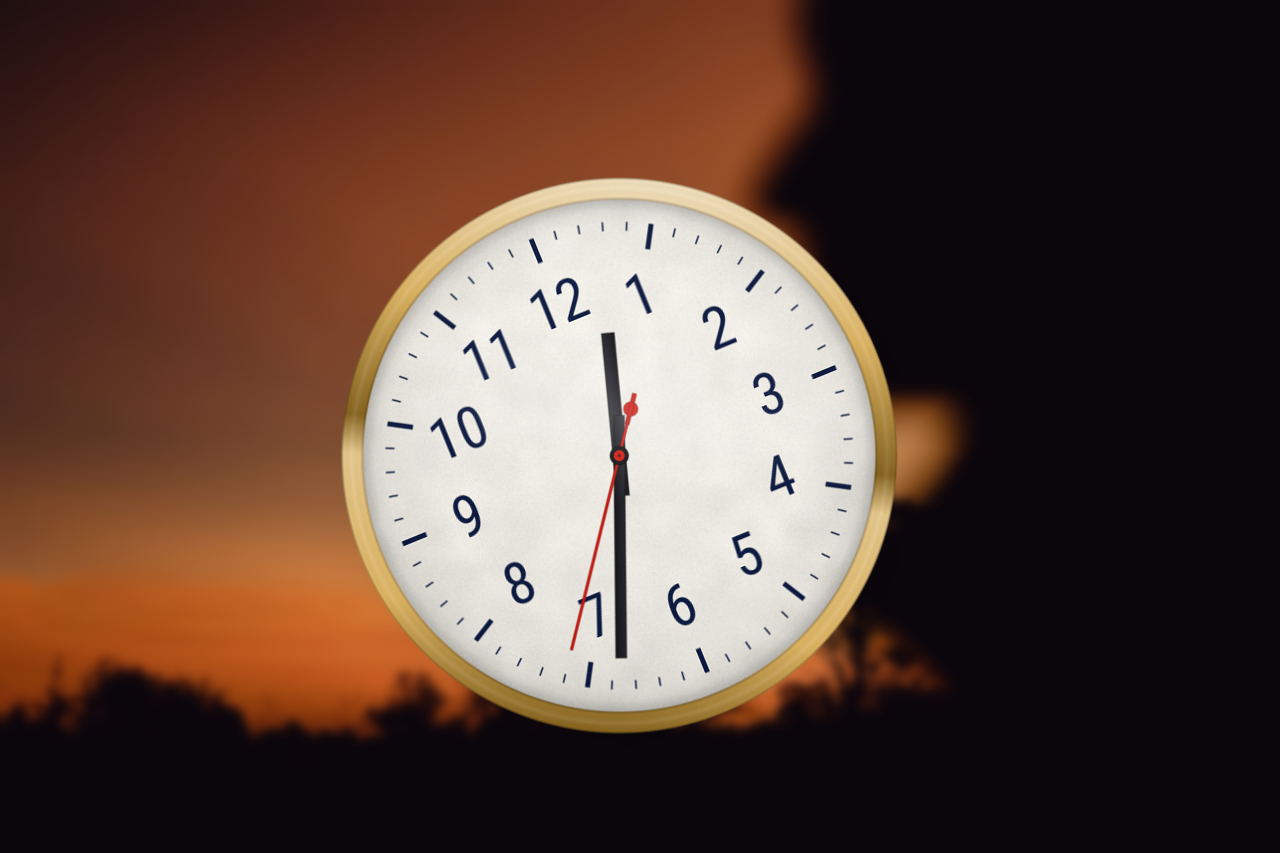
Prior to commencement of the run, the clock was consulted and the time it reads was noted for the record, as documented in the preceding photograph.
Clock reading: 12:33:36
